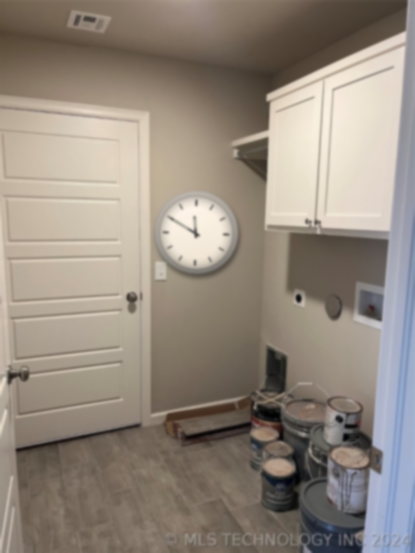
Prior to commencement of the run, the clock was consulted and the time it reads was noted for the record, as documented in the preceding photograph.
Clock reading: 11:50
